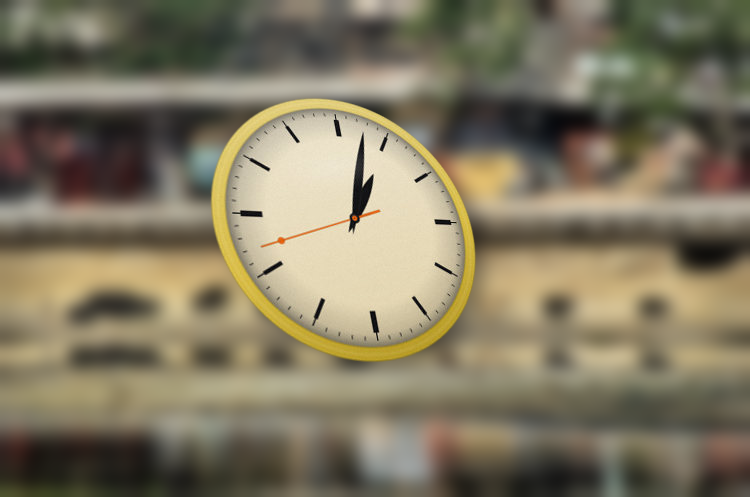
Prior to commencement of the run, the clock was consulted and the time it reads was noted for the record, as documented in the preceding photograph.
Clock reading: 1:02:42
